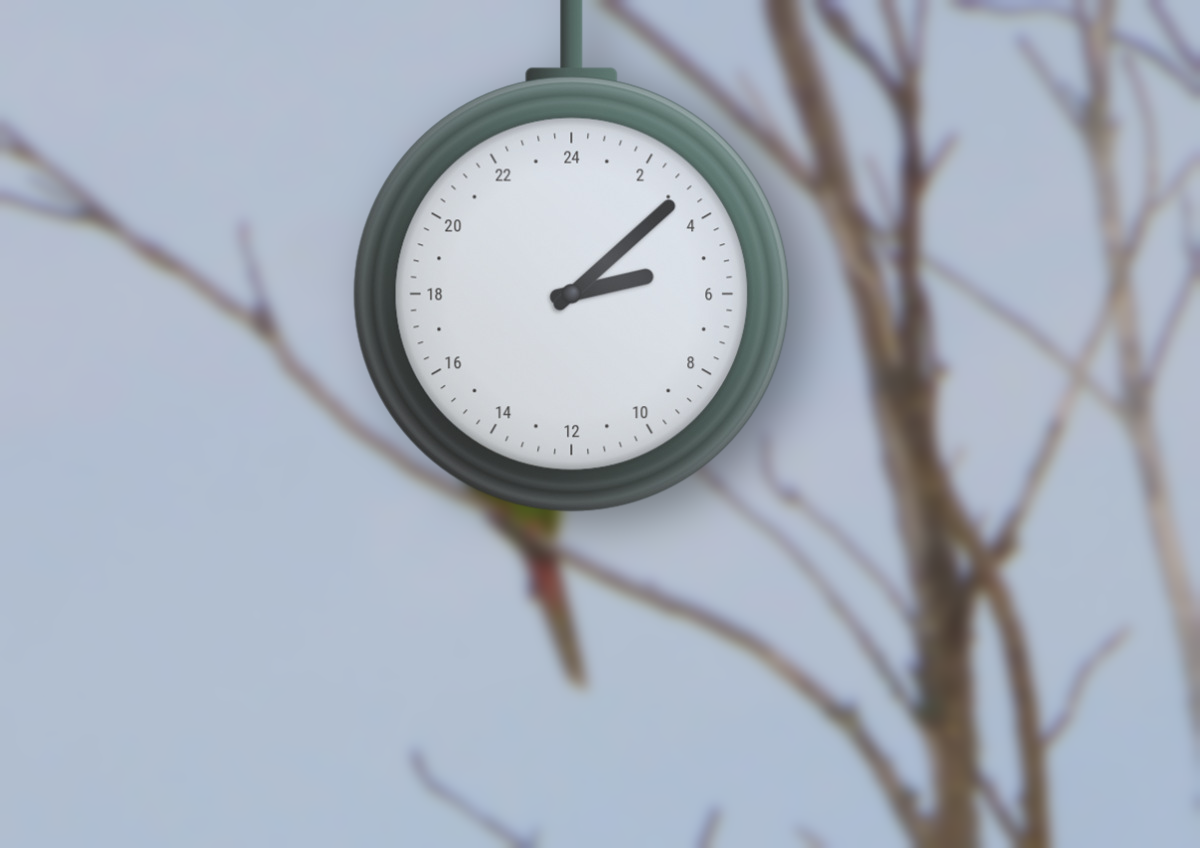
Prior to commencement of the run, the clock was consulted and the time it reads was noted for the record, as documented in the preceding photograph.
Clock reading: 5:08
